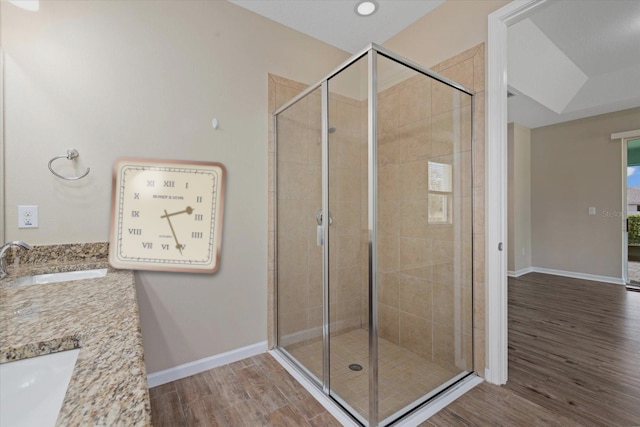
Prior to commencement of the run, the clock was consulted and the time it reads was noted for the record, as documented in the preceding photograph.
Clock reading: 2:26
